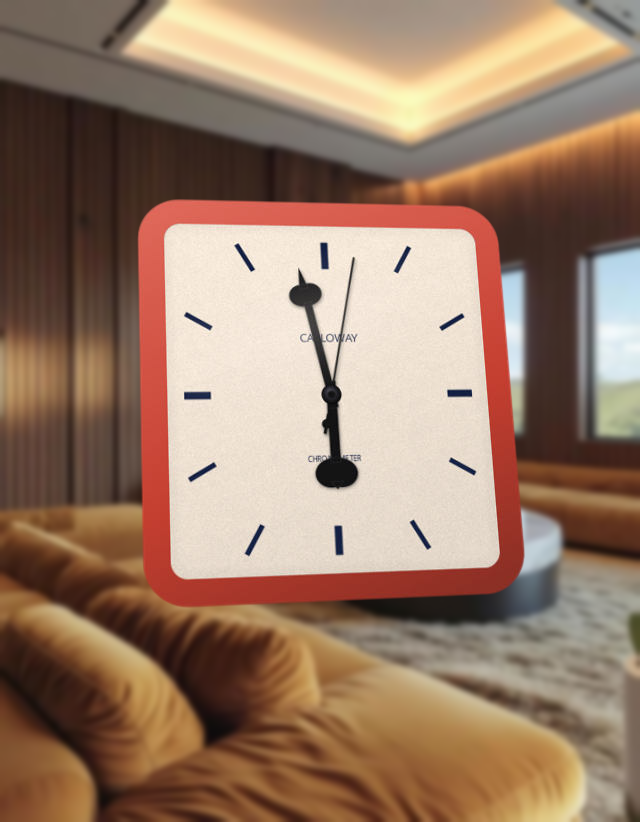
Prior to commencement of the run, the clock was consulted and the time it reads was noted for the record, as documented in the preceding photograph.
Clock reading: 5:58:02
